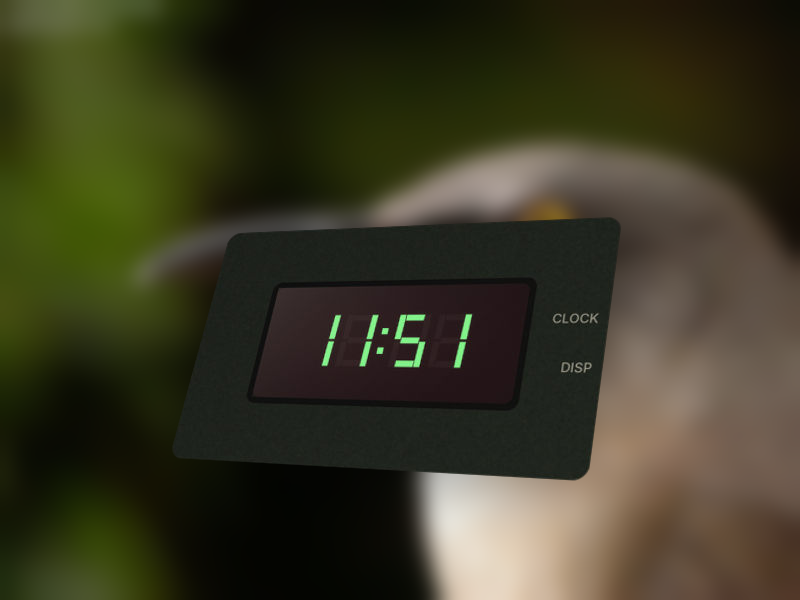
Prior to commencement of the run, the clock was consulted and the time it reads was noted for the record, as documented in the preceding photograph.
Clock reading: 11:51
